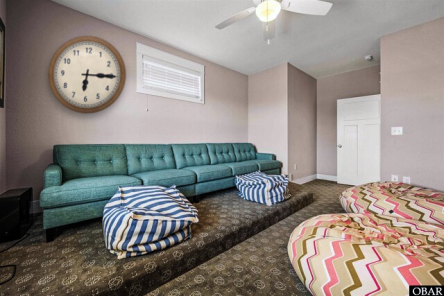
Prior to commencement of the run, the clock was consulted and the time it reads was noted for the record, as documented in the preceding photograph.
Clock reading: 6:15
